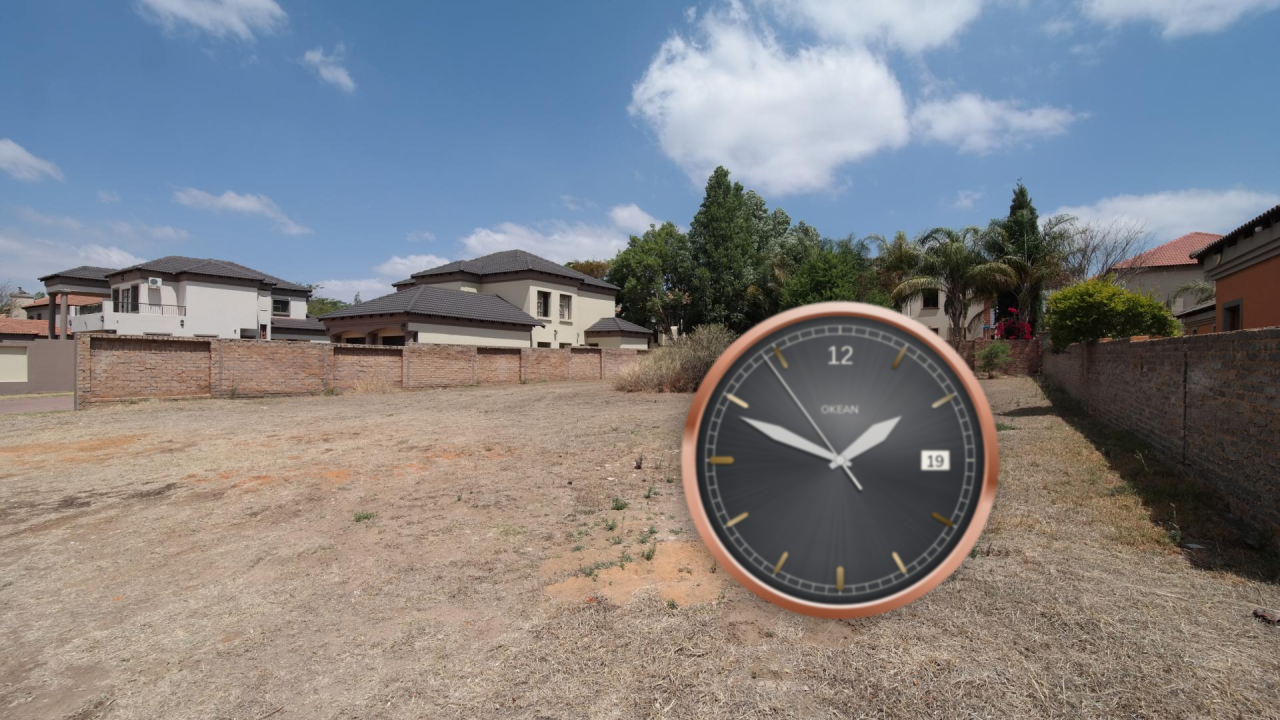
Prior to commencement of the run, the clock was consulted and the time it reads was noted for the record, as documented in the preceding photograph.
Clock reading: 1:48:54
